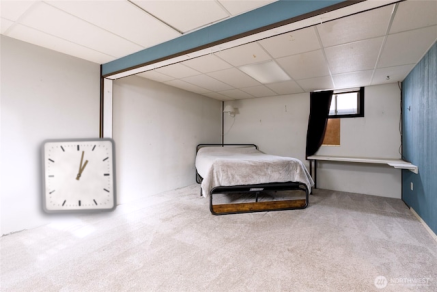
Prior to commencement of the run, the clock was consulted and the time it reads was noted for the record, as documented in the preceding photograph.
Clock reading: 1:02
